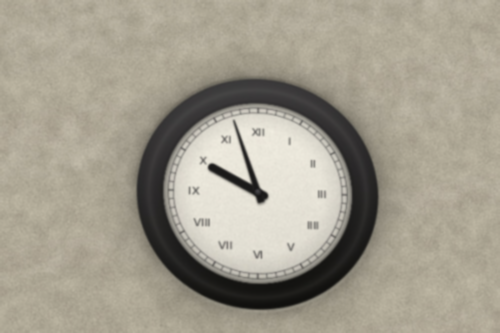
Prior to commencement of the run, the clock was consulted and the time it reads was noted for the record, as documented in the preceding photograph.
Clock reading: 9:57
